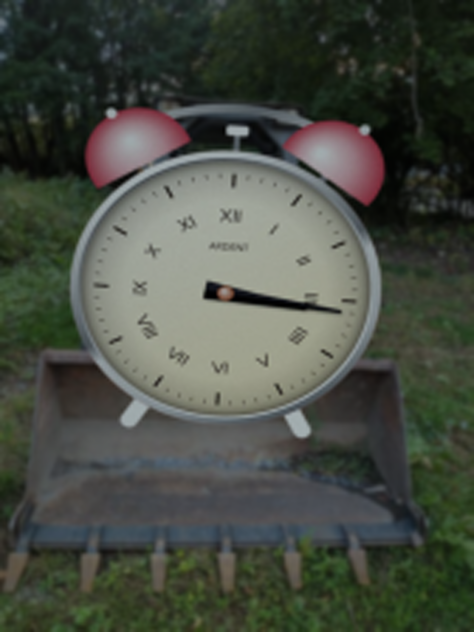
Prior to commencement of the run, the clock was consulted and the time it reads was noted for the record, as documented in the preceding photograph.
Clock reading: 3:16
